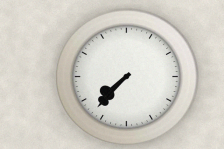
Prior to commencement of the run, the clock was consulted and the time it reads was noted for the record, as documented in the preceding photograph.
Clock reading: 7:37
